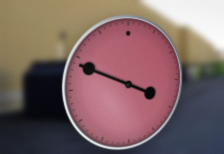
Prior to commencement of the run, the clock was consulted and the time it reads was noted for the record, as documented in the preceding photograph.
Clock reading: 3:49
